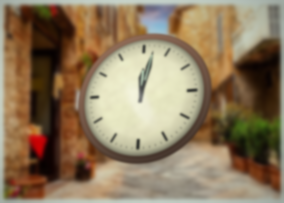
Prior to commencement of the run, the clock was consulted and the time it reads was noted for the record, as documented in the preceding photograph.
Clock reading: 12:02
